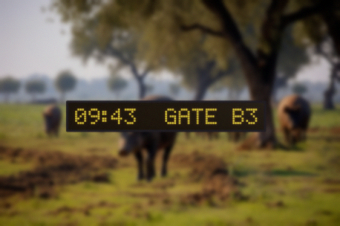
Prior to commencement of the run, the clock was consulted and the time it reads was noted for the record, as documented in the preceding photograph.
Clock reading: 9:43
